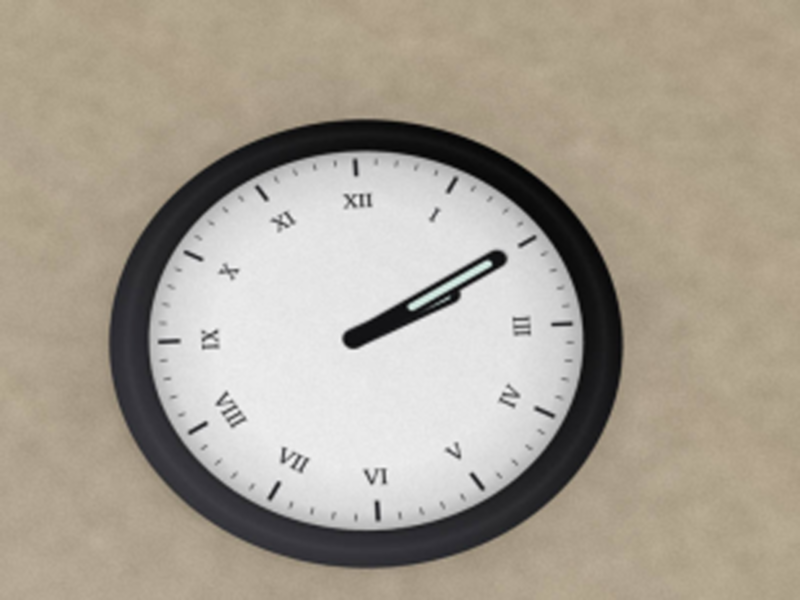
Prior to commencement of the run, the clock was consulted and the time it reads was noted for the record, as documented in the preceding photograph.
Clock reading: 2:10
